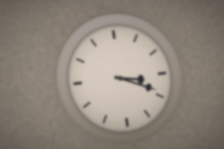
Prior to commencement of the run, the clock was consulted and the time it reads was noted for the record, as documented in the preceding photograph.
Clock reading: 3:19
